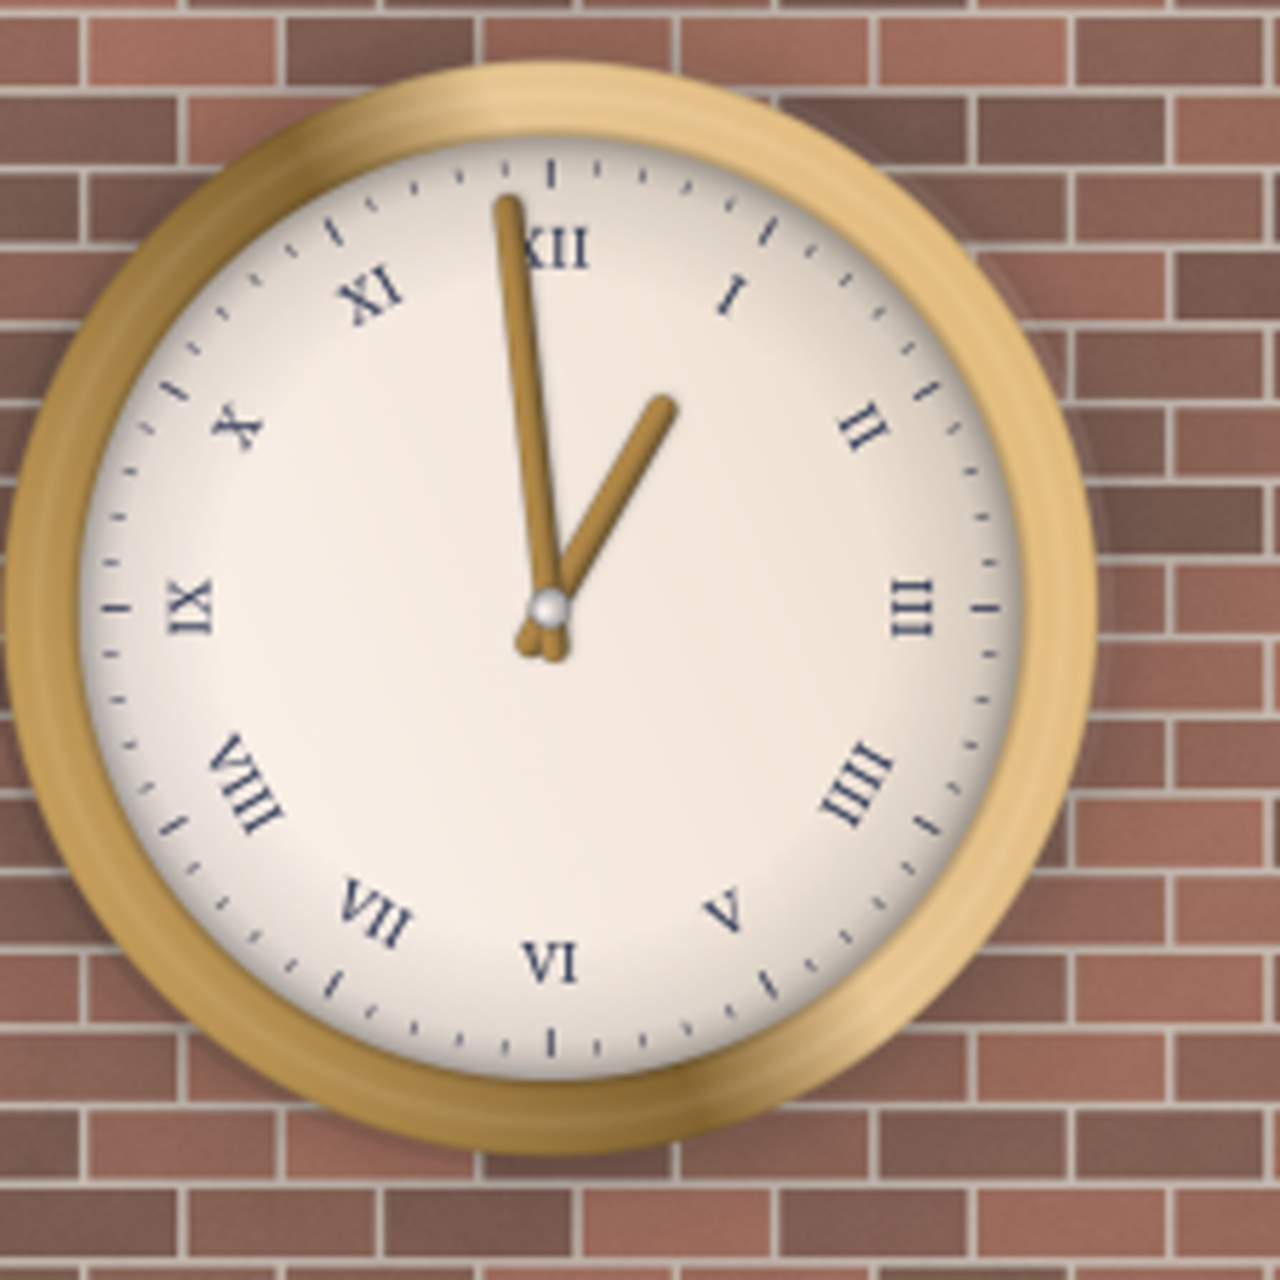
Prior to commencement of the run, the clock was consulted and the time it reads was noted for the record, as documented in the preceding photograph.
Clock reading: 12:59
